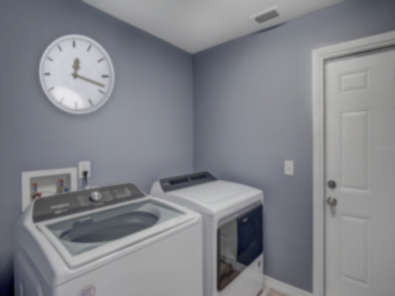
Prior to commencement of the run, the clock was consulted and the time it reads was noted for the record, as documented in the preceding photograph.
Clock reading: 12:18
